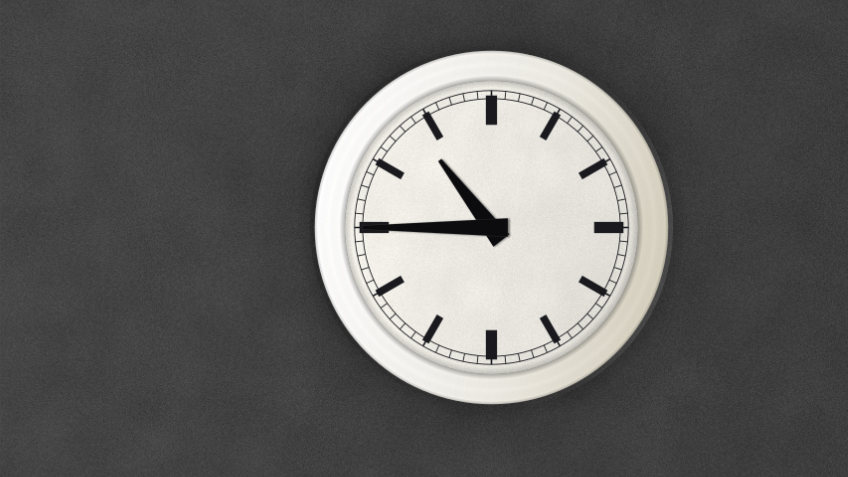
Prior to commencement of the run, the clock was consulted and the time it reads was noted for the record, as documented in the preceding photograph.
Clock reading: 10:45
